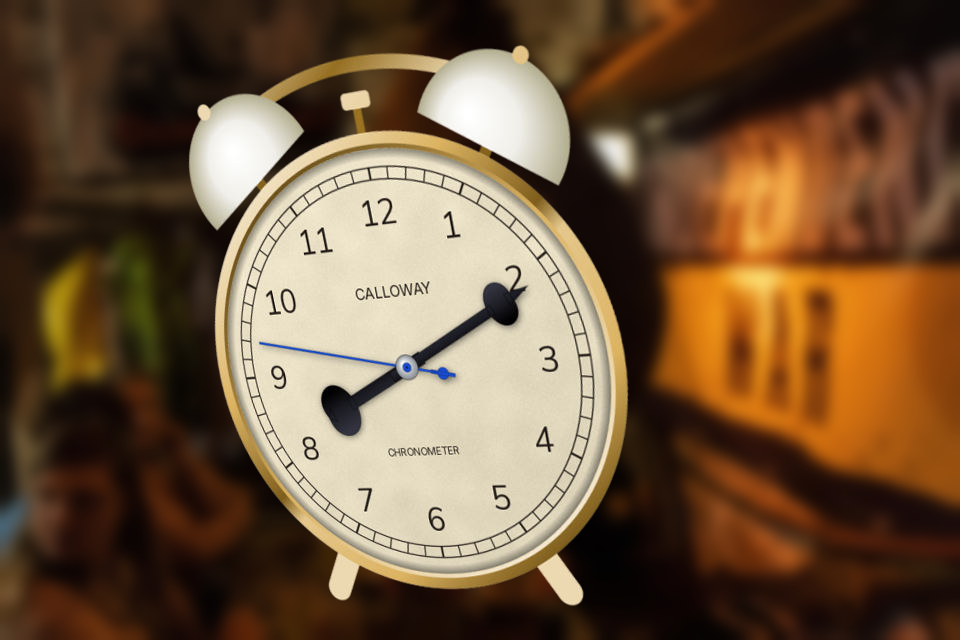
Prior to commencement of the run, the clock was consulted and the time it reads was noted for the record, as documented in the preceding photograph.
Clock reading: 8:10:47
